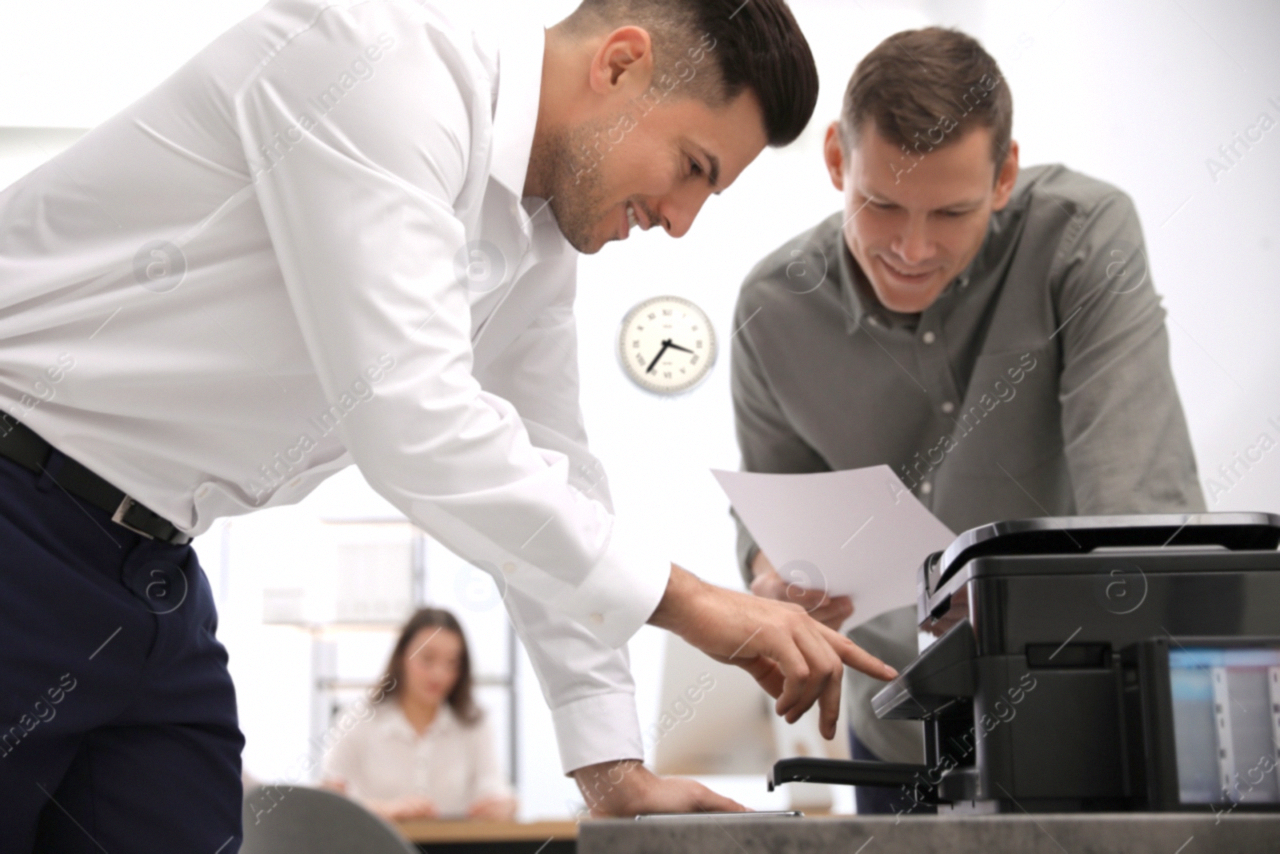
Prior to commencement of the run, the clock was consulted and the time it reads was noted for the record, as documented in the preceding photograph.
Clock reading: 3:36
